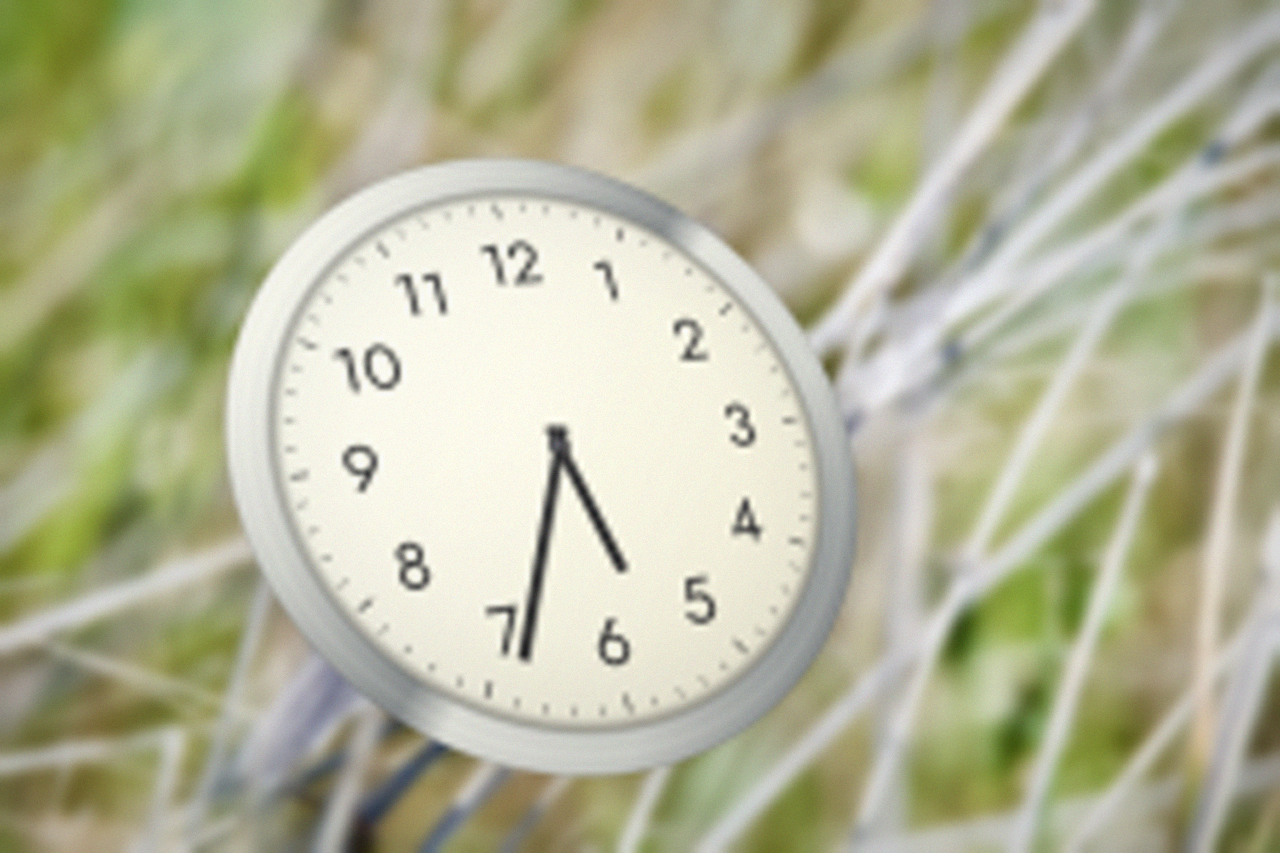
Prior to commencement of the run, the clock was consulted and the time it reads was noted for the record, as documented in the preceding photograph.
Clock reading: 5:34
